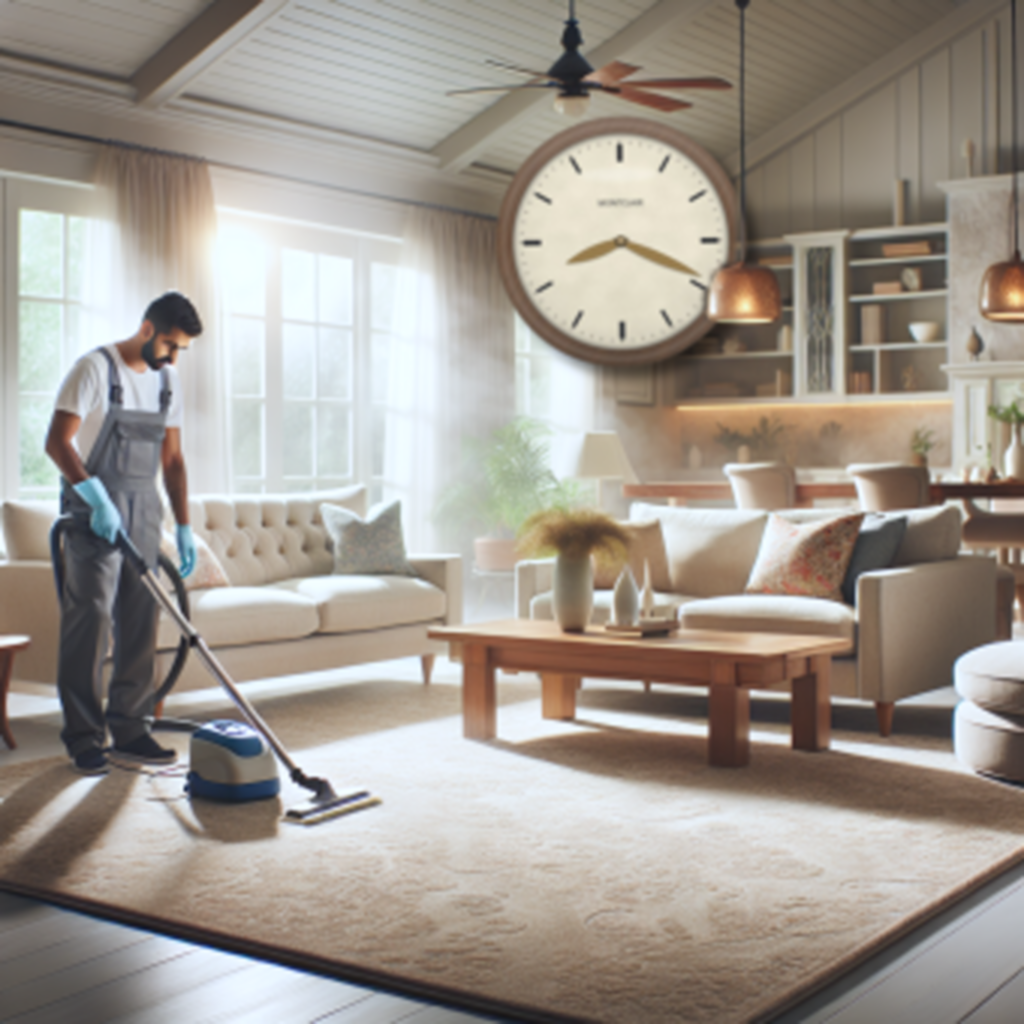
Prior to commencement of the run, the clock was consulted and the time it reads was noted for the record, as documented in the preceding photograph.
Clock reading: 8:19
